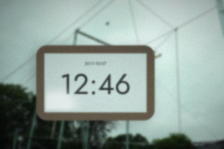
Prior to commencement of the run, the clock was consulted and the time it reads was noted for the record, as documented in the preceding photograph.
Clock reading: 12:46
